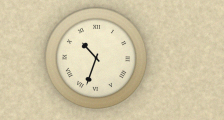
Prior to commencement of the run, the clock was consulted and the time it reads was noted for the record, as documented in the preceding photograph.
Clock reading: 10:33
